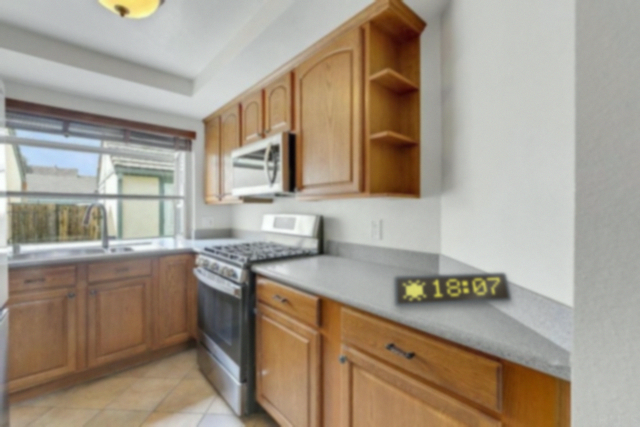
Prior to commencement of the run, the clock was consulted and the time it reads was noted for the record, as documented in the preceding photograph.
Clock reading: 18:07
